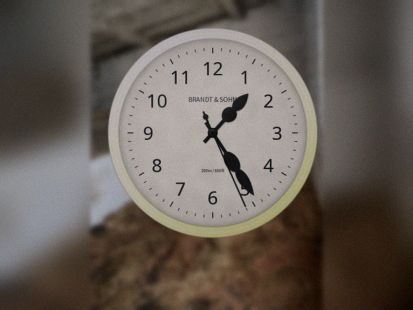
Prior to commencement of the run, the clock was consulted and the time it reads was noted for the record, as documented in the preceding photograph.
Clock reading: 1:24:26
